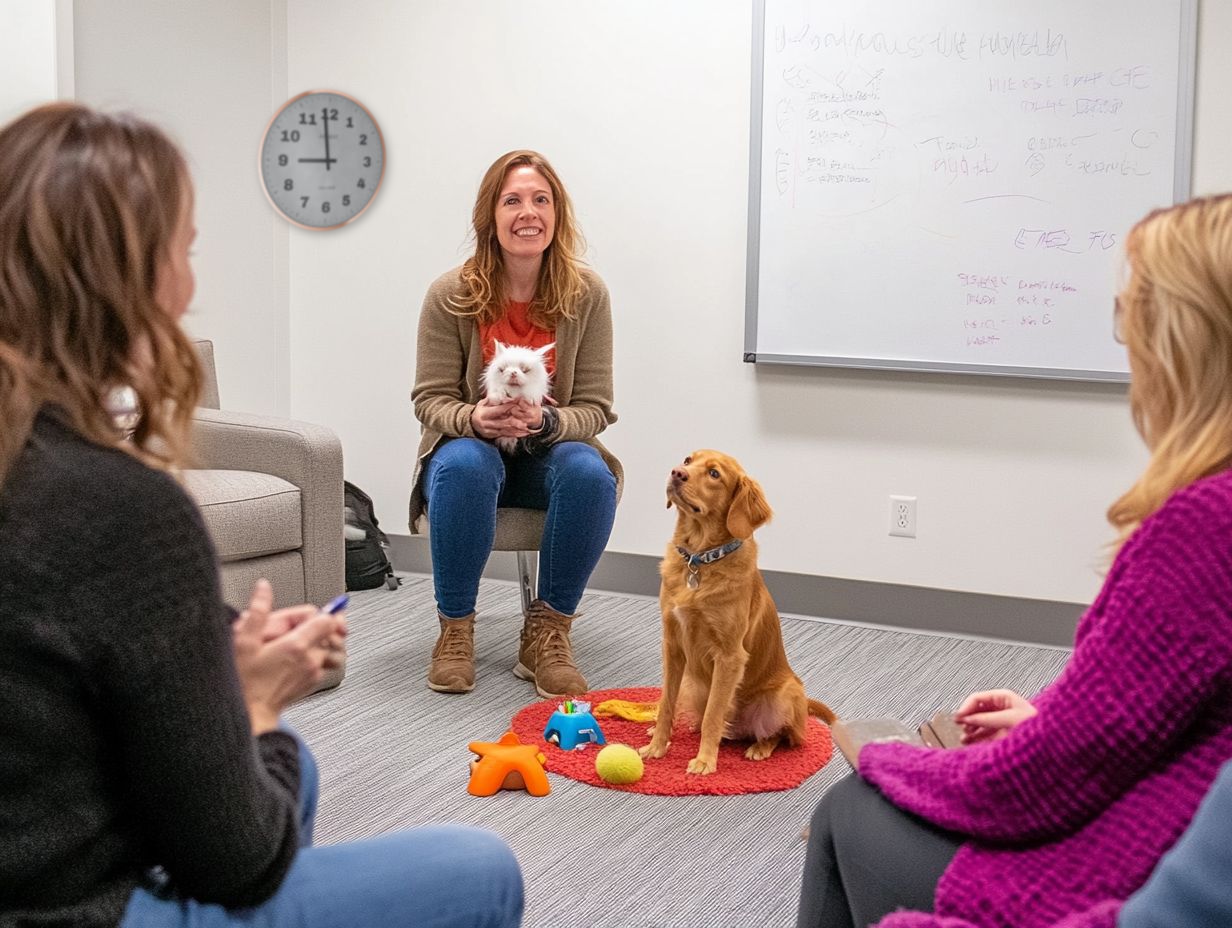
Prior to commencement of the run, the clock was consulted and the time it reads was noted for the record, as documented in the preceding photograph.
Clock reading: 8:59
